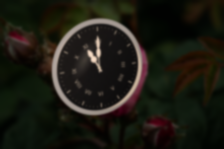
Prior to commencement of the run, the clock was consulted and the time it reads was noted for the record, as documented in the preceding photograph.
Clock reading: 11:00
